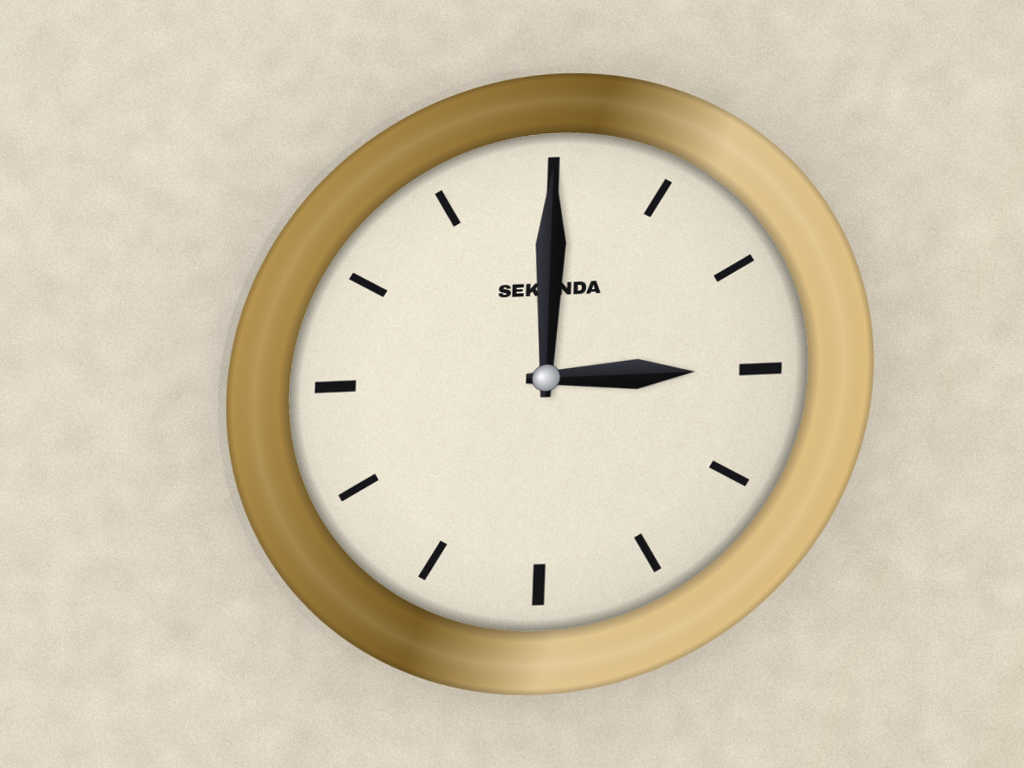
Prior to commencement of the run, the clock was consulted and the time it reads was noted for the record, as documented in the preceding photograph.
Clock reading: 3:00
